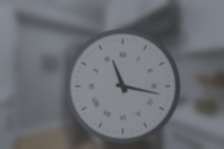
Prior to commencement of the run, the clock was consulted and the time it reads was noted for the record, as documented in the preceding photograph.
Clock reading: 11:17
